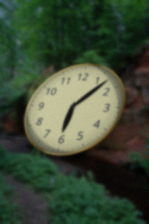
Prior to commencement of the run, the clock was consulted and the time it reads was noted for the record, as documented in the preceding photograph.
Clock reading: 6:07
